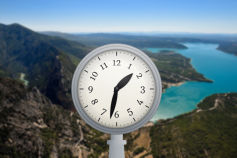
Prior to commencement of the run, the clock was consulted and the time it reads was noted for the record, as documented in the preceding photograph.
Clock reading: 1:32
